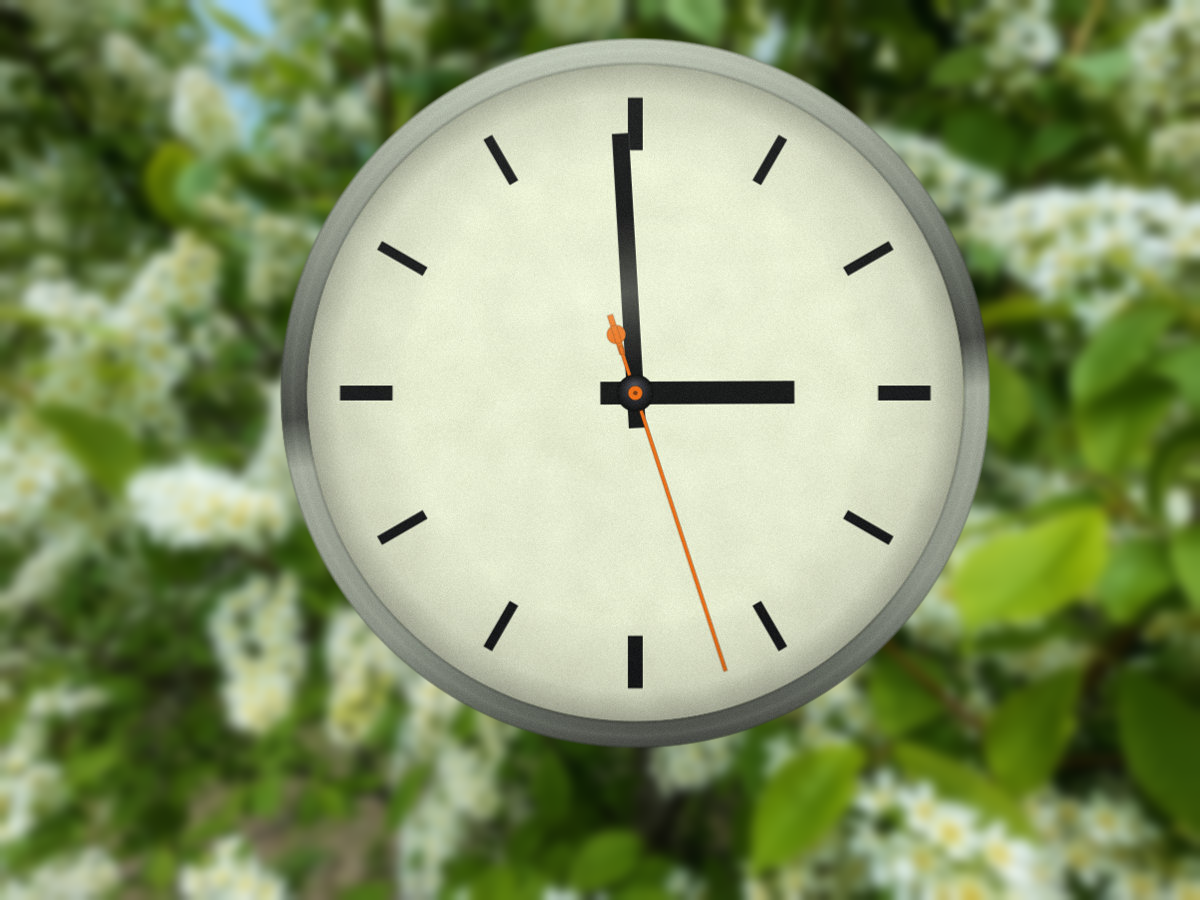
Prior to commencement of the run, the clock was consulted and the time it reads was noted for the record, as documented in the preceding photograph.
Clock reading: 2:59:27
